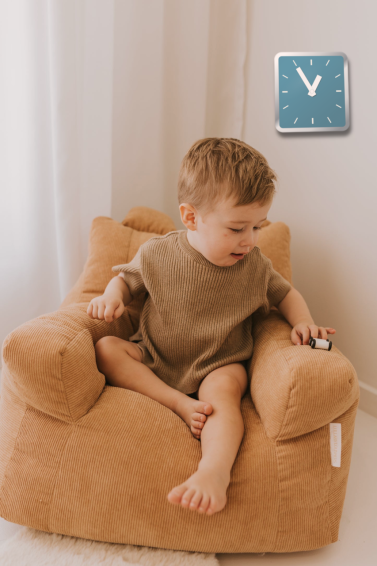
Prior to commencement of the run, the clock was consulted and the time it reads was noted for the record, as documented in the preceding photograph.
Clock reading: 12:55
